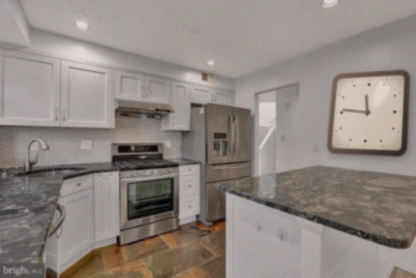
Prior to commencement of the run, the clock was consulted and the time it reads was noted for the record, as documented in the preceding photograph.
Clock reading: 11:46
